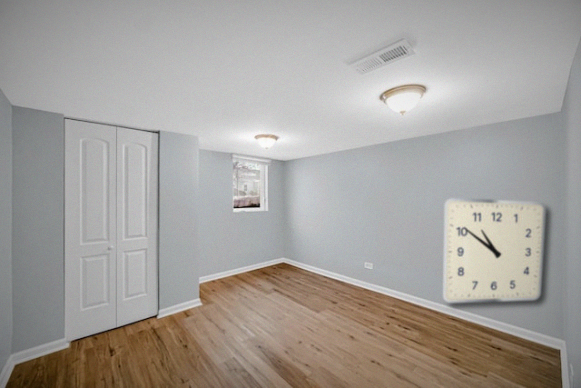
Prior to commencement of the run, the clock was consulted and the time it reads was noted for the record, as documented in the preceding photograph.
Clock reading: 10:51
